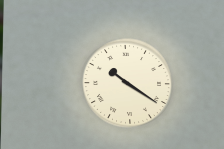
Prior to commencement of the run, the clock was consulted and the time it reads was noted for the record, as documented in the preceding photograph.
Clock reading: 10:21
